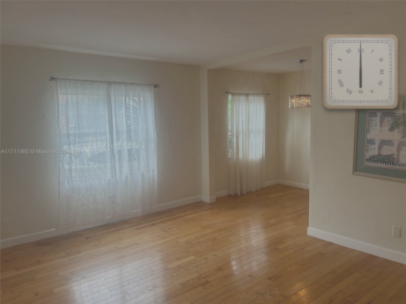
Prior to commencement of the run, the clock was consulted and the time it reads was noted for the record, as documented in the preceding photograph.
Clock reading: 6:00
